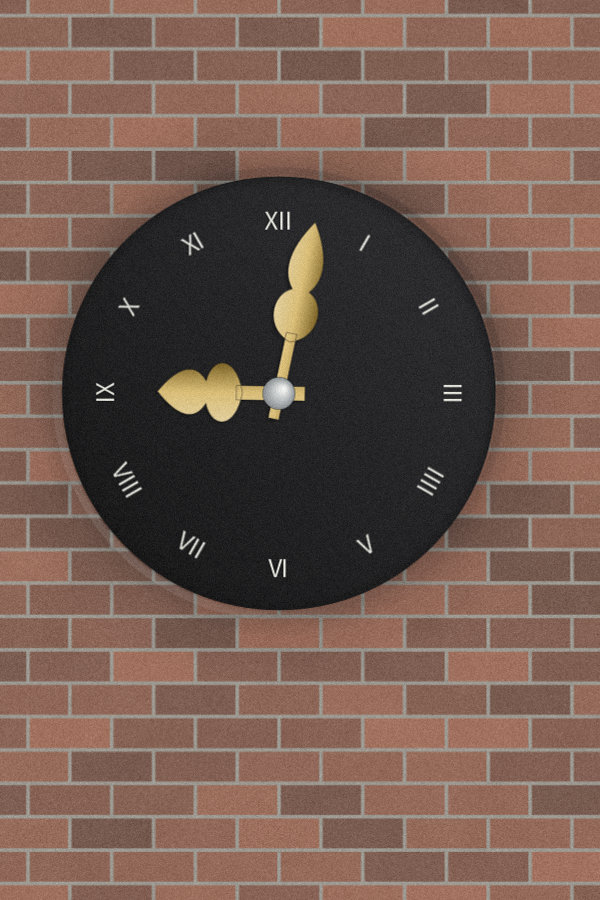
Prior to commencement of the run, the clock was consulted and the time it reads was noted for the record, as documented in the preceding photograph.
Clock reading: 9:02
